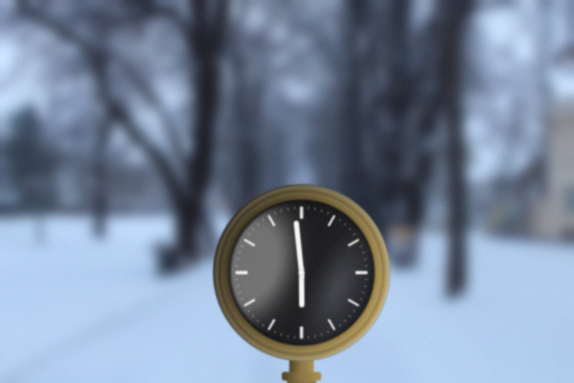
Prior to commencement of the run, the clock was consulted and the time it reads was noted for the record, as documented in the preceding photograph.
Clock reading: 5:59
